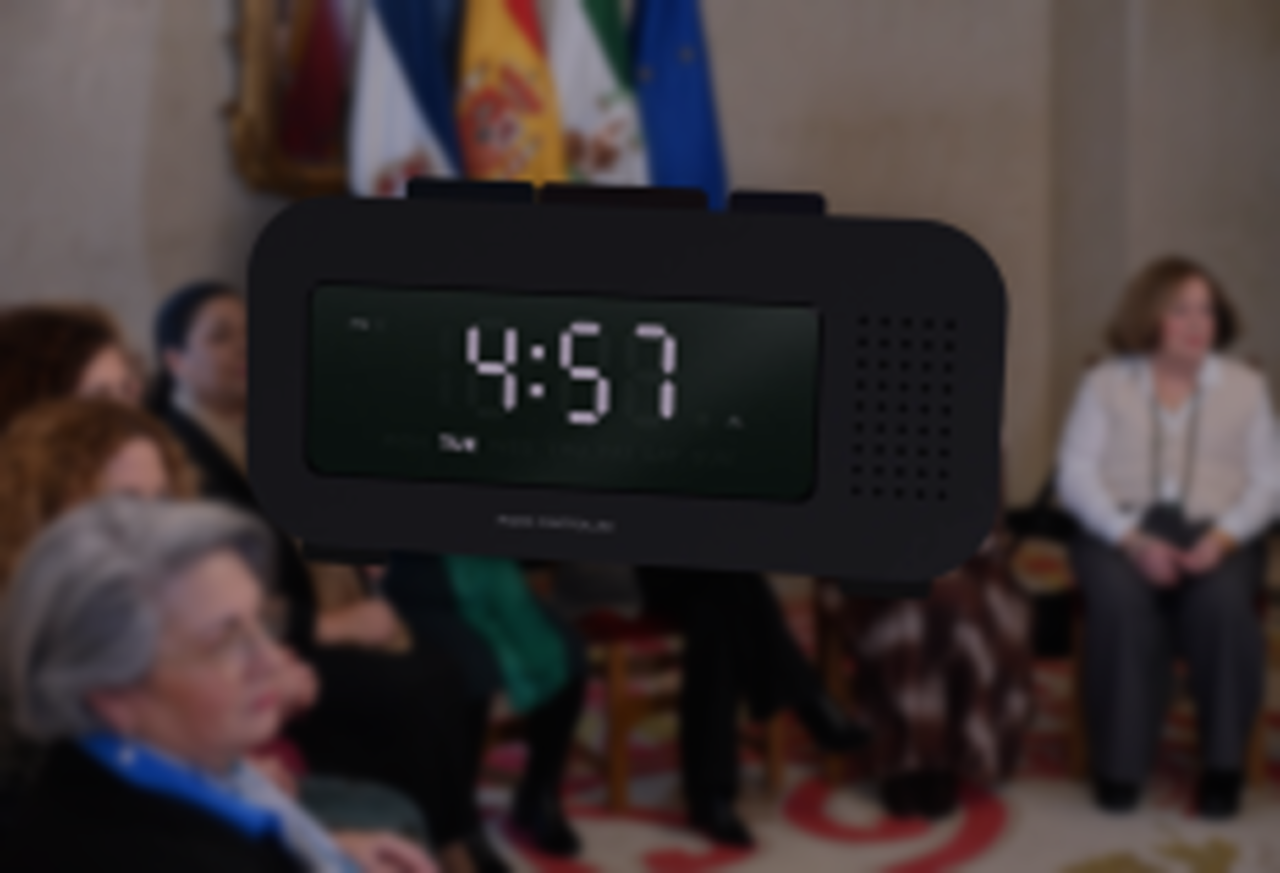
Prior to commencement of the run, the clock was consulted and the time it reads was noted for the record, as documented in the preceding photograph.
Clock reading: 4:57
